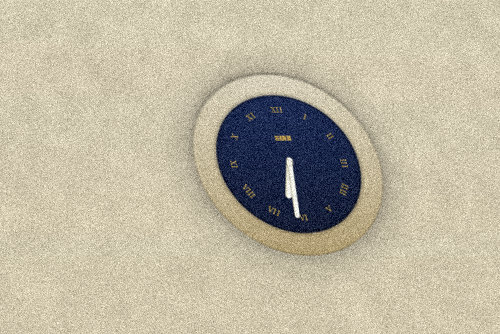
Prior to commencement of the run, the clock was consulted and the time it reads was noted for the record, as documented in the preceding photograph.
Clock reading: 6:31
